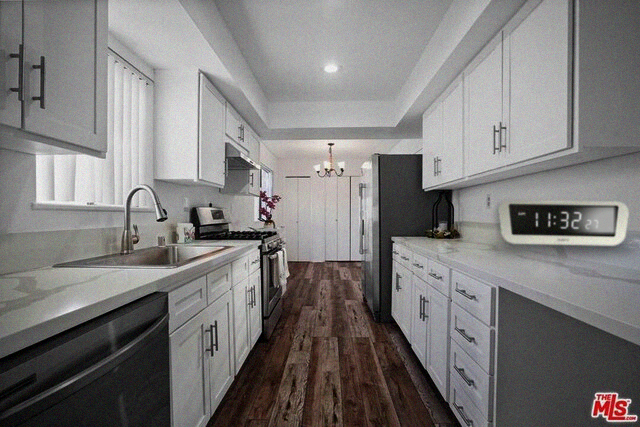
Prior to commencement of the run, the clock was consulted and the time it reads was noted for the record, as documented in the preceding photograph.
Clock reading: 11:32:27
